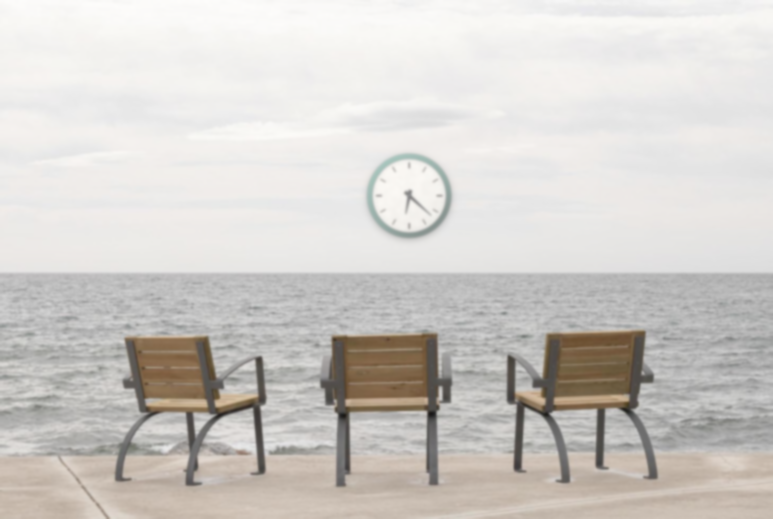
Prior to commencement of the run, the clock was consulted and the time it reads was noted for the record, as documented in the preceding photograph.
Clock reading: 6:22
